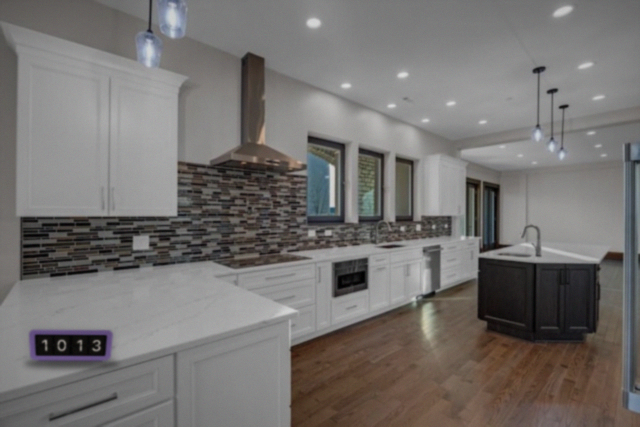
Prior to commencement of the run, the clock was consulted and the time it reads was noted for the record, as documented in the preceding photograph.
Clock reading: 10:13
